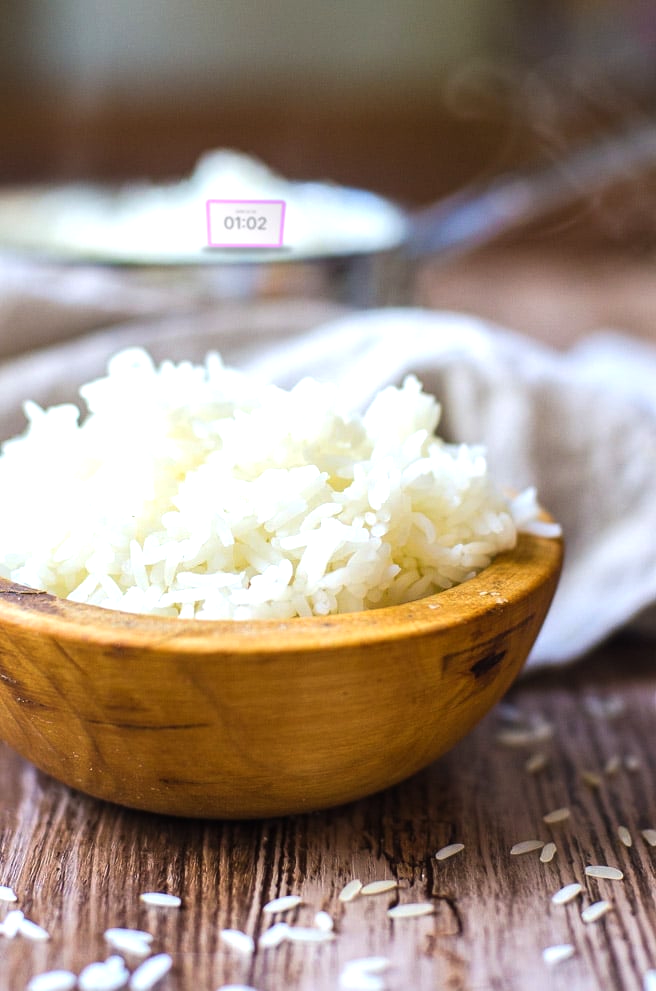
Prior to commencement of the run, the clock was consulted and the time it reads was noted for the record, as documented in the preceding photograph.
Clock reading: 1:02
